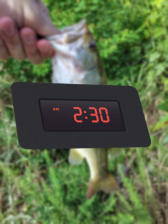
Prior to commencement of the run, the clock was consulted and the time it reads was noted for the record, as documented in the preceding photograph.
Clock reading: 2:30
